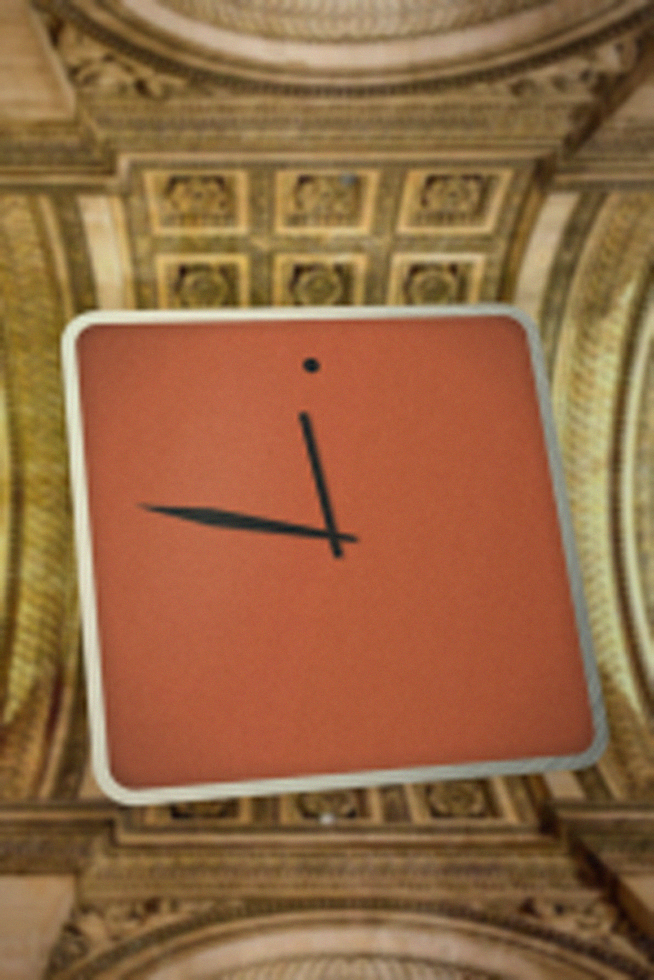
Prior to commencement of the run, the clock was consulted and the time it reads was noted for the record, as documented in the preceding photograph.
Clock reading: 11:47
